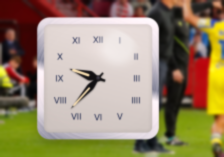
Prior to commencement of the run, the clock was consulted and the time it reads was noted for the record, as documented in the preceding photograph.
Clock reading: 9:37
